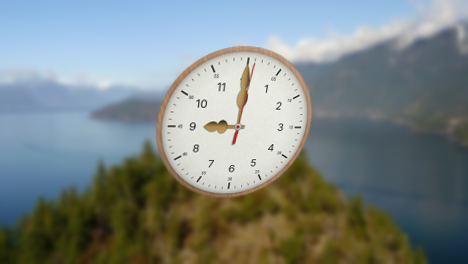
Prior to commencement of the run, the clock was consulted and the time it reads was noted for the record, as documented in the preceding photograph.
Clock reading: 9:00:01
